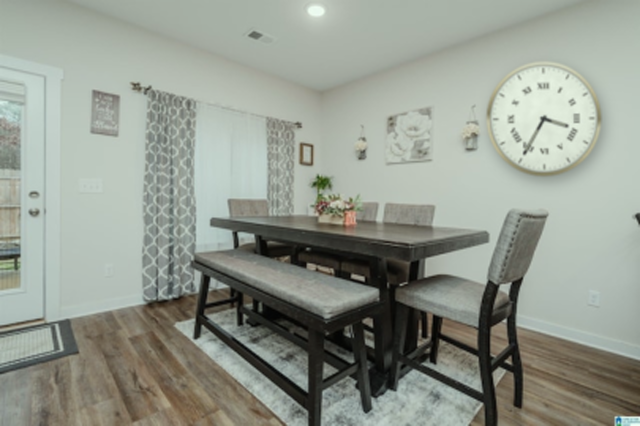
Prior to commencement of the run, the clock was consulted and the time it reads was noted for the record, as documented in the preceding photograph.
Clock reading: 3:35
